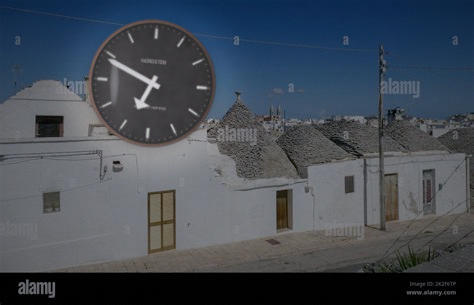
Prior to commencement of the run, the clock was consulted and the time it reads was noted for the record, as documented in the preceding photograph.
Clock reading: 6:49
